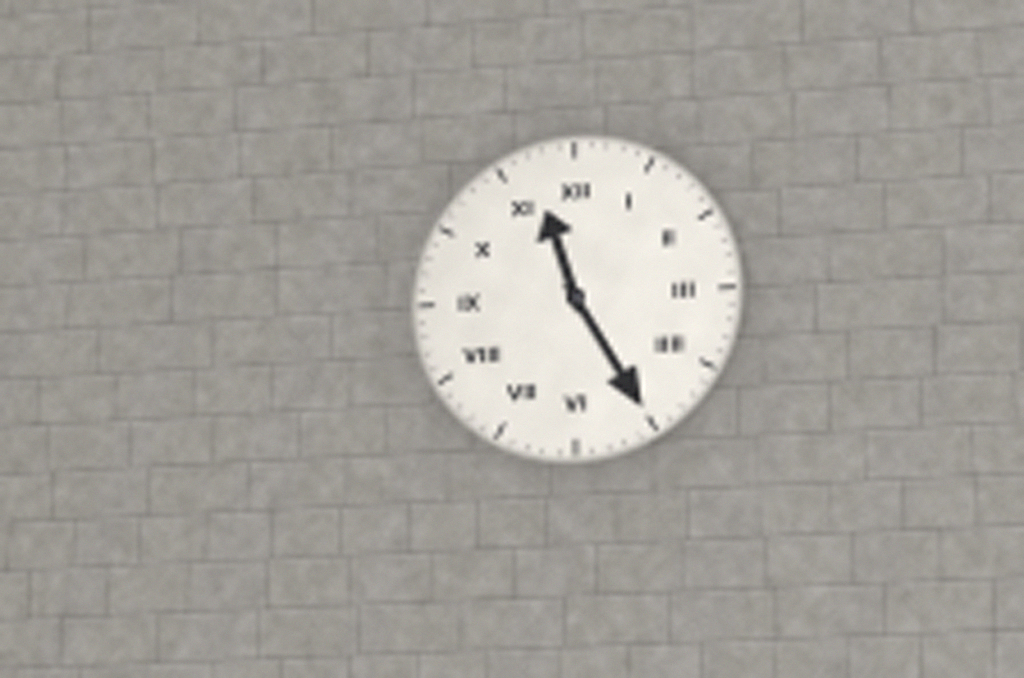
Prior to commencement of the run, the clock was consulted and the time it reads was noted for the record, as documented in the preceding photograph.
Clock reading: 11:25
